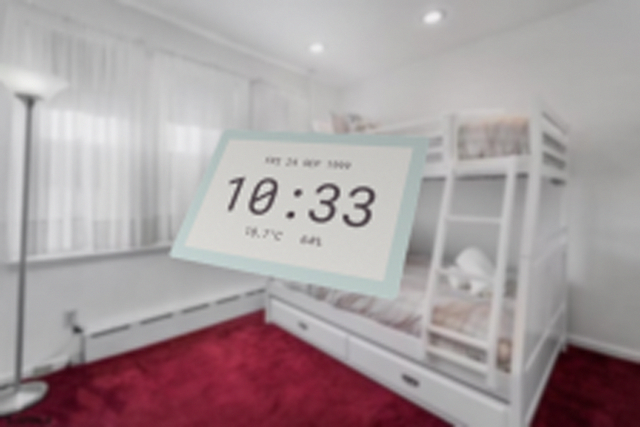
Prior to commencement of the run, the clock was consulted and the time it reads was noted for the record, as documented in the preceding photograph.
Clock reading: 10:33
